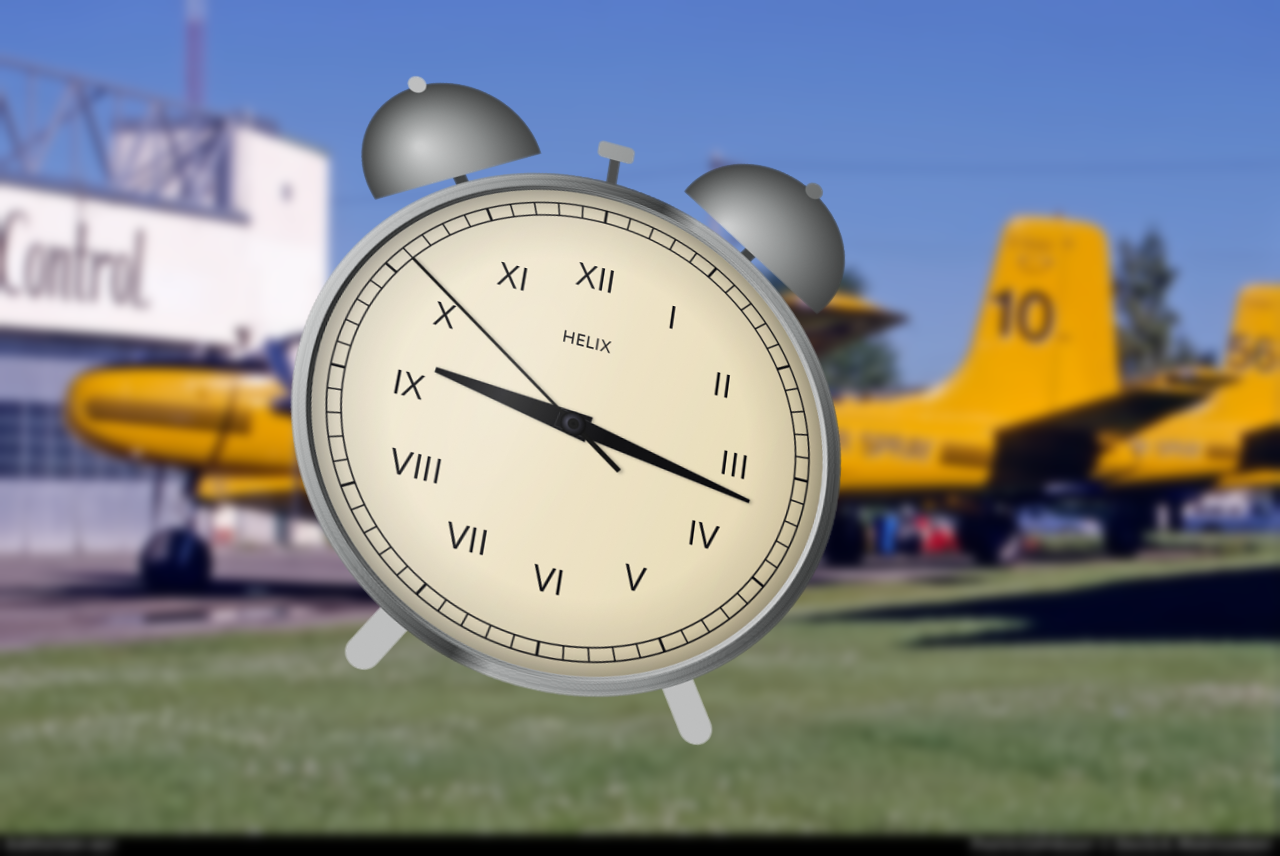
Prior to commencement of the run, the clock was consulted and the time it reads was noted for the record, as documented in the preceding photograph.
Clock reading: 9:16:51
